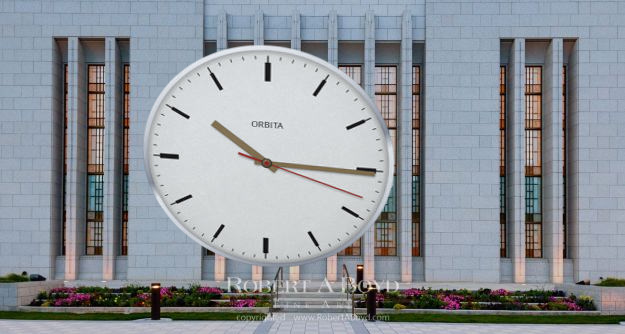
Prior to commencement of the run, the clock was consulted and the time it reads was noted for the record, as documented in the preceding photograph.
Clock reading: 10:15:18
